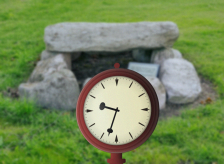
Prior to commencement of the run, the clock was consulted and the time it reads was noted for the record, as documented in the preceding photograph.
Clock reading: 9:33
